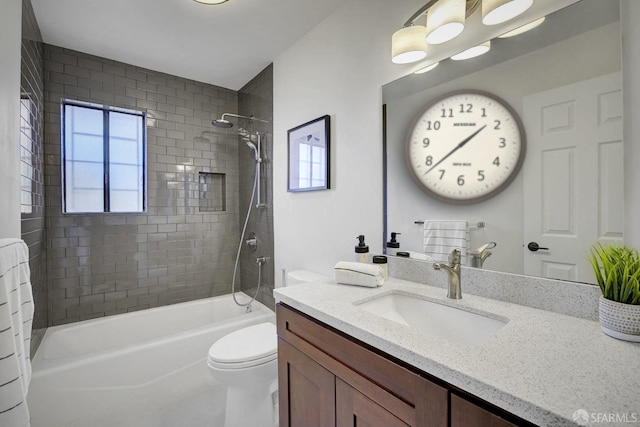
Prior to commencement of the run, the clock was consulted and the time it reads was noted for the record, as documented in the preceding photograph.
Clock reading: 1:38
